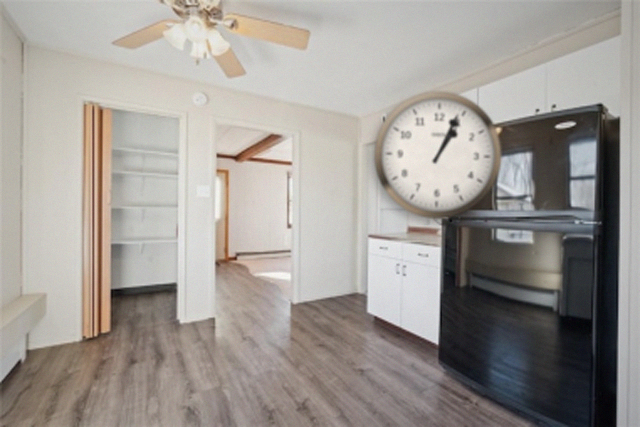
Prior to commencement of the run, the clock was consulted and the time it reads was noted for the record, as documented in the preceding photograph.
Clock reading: 1:04
